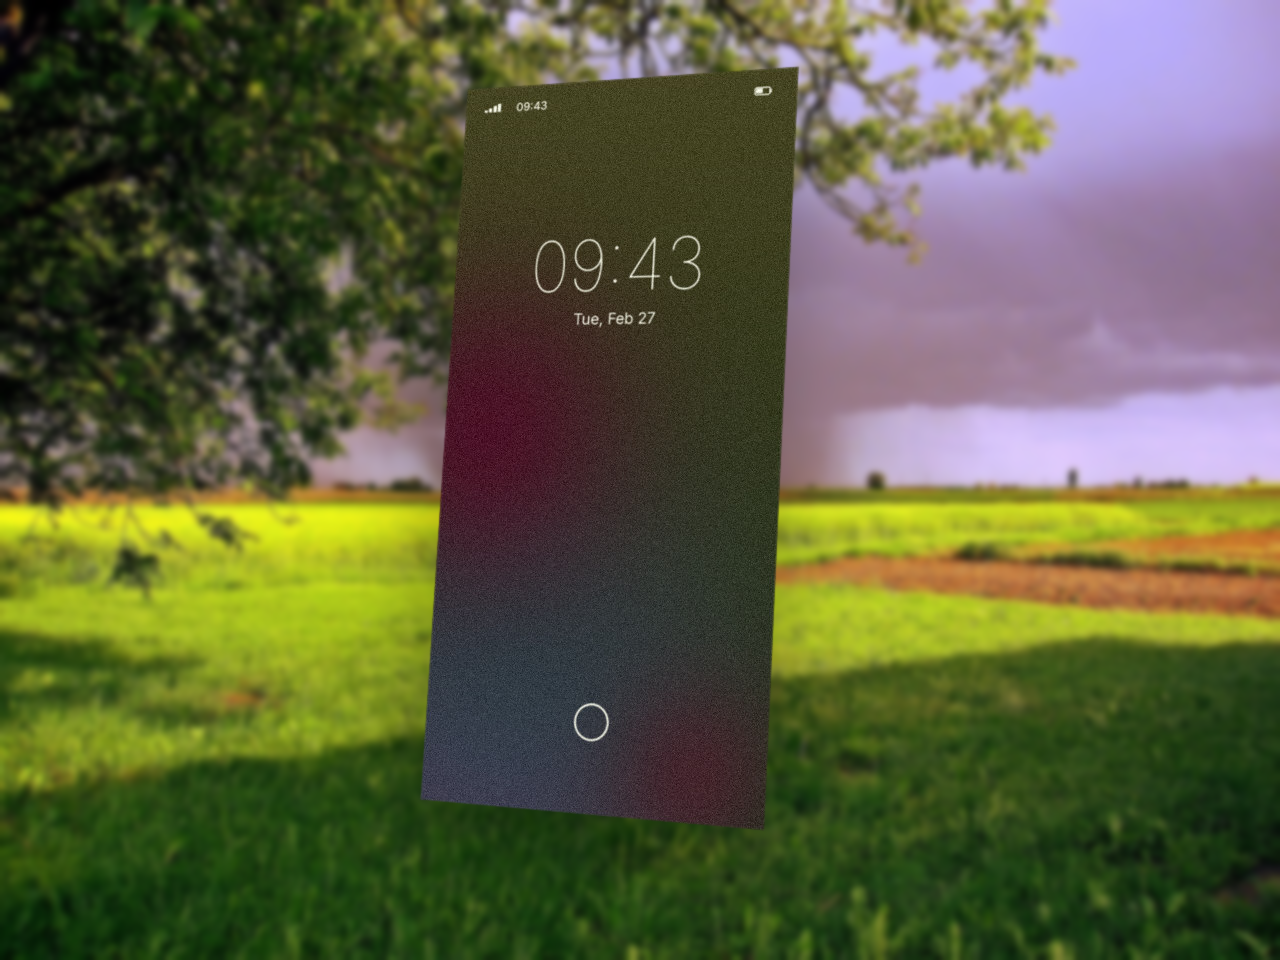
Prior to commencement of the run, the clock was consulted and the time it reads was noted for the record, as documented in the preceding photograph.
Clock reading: 9:43
